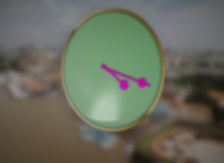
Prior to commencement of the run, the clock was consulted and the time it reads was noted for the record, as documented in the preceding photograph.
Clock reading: 4:18
